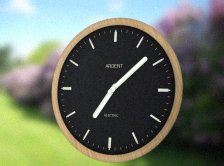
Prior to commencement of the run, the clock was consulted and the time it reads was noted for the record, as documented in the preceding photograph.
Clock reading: 7:08
